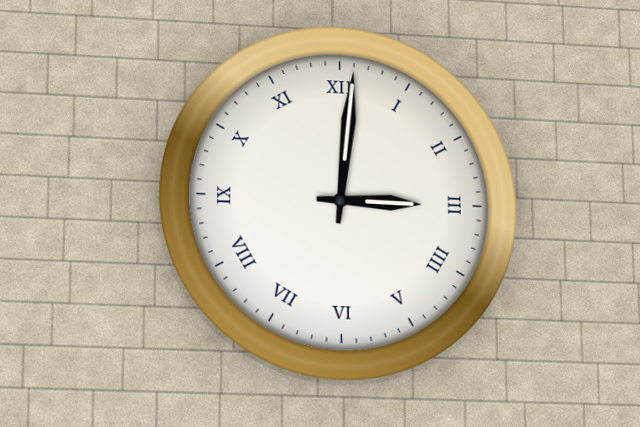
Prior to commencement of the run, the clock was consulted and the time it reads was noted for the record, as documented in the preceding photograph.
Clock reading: 3:01
